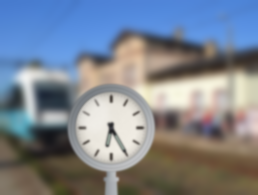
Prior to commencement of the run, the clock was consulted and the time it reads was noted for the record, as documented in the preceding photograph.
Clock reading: 6:25
